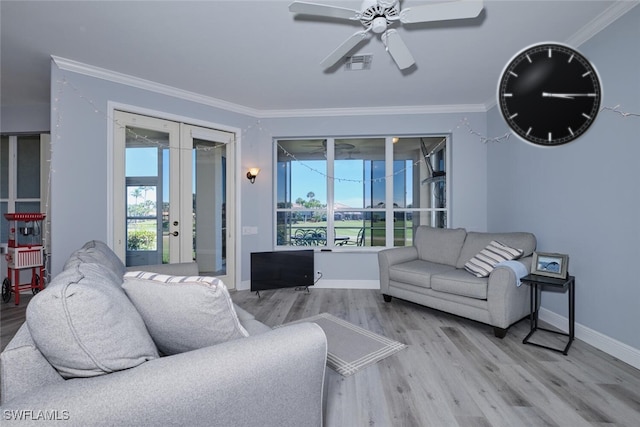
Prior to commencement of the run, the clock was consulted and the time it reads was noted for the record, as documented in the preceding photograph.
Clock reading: 3:15
